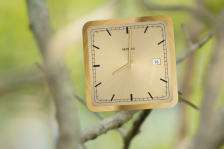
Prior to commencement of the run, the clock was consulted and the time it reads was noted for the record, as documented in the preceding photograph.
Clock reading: 8:01
